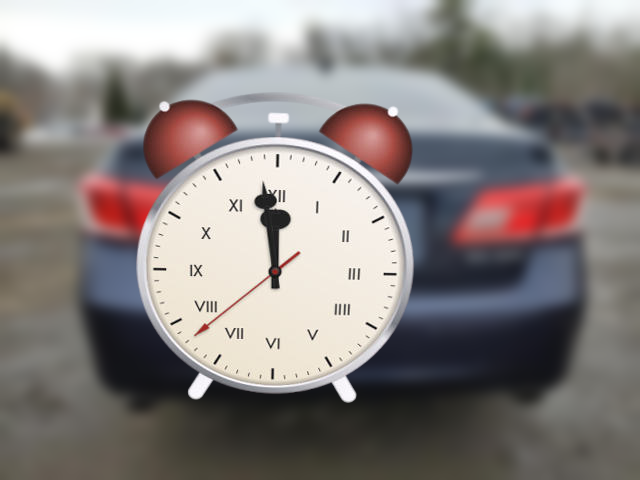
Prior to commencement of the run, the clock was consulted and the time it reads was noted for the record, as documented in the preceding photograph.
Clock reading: 11:58:38
